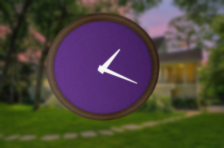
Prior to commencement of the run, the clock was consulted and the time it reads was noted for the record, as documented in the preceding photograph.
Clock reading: 1:19
